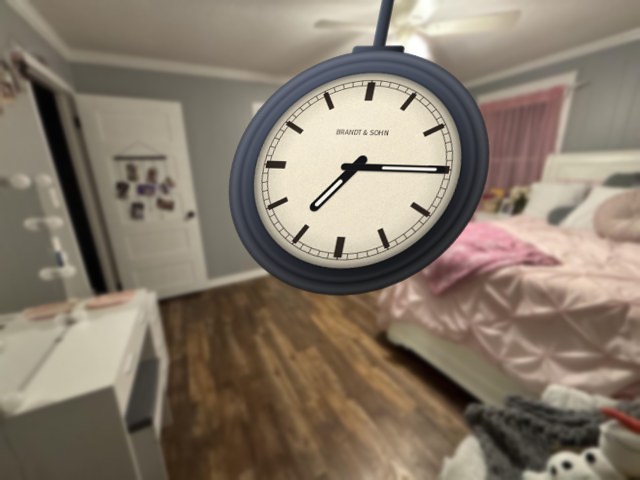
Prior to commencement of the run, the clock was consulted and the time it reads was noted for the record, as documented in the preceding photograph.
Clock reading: 7:15
